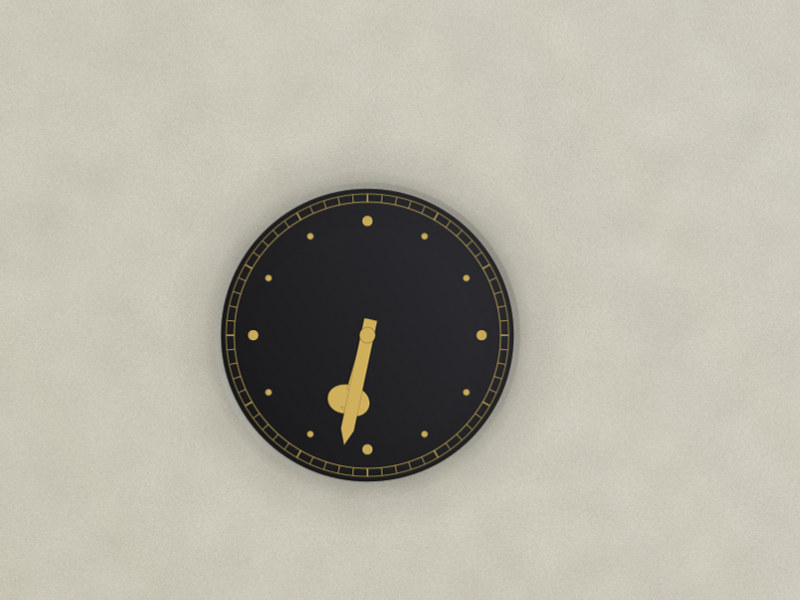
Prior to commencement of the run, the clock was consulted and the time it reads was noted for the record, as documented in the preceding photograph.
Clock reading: 6:32
